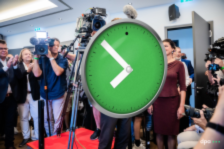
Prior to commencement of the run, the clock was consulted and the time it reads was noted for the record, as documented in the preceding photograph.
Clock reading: 7:53
